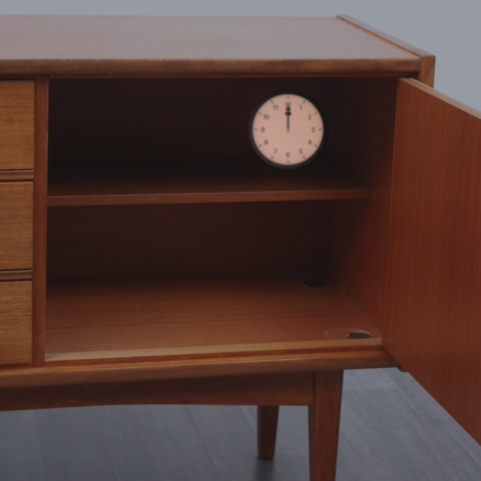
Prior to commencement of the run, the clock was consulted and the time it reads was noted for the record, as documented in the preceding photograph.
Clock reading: 12:00
